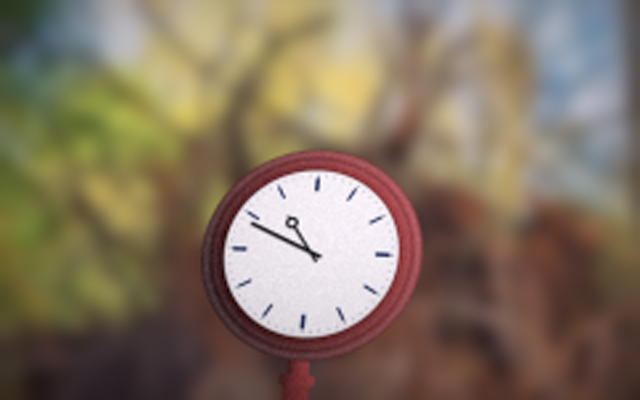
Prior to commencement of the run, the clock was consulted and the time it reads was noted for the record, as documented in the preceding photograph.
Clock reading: 10:49
